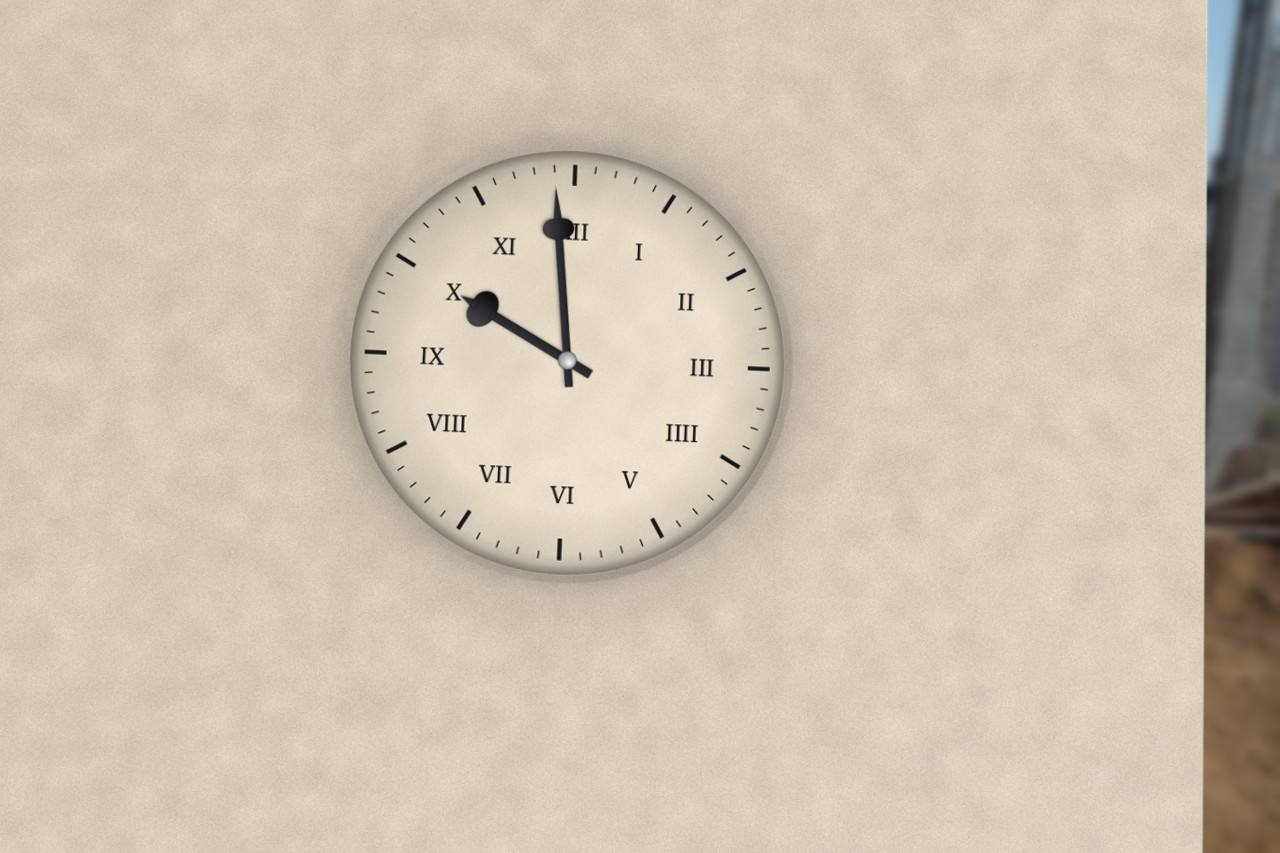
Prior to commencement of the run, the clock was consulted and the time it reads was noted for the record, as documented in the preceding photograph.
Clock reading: 9:59
